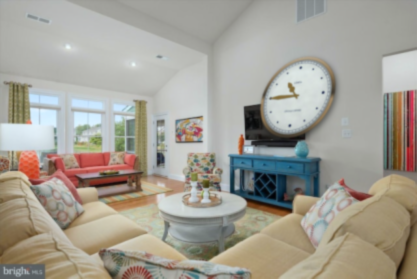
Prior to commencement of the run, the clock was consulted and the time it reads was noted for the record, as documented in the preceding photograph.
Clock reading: 10:45
